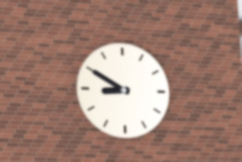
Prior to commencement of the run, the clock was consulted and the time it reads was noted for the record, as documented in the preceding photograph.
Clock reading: 8:50
